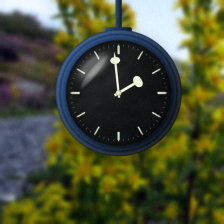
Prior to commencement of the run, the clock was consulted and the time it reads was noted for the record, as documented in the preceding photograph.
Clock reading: 1:59
